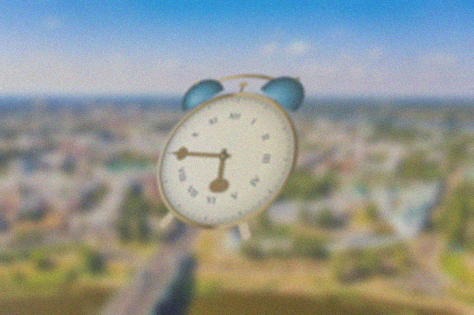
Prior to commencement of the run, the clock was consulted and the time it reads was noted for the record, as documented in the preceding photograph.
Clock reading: 5:45
